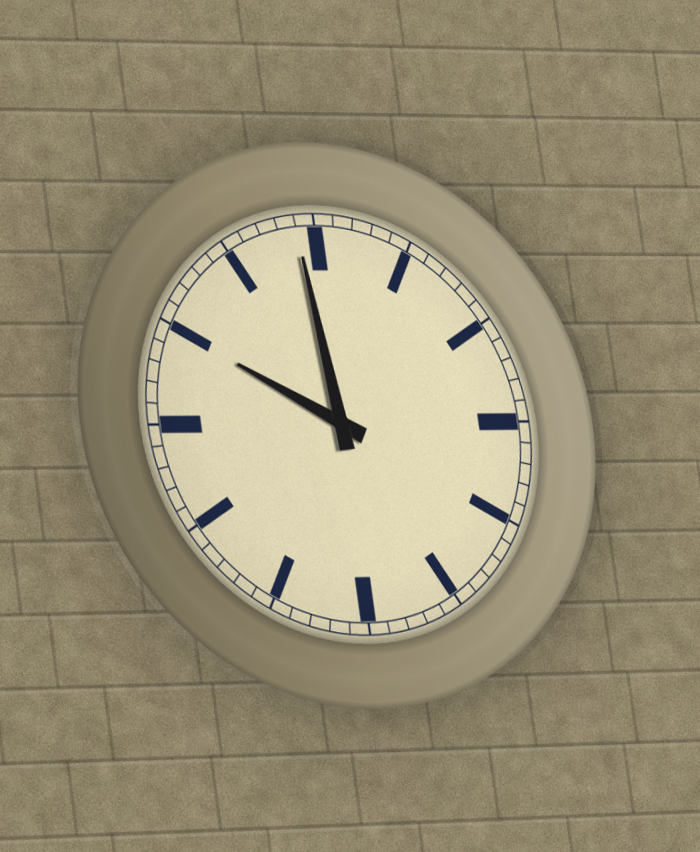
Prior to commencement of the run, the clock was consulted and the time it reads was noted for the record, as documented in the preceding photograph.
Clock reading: 9:59
